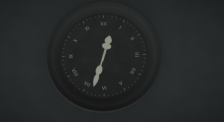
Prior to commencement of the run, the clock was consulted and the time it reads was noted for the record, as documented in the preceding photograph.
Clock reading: 12:33
